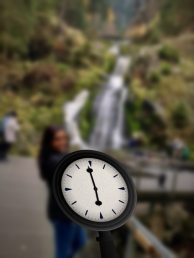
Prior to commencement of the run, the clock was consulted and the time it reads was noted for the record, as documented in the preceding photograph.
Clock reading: 5:59
